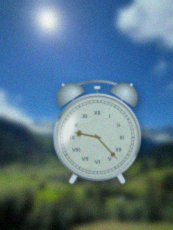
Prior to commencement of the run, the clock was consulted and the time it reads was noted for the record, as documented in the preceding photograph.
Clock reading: 9:23
